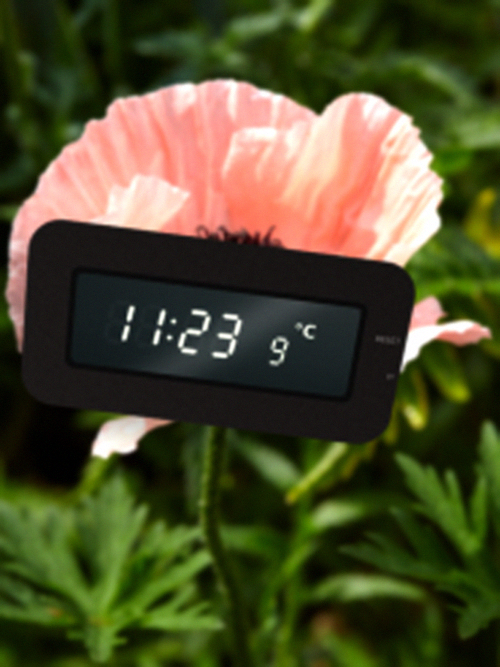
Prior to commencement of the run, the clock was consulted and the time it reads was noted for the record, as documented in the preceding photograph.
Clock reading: 11:23
